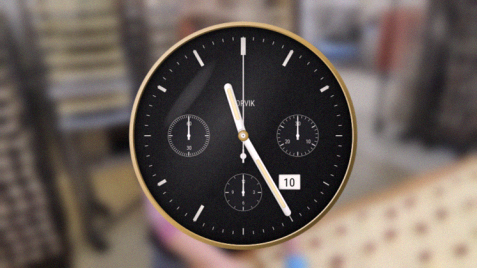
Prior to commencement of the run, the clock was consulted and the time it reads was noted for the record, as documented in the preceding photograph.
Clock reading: 11:25
